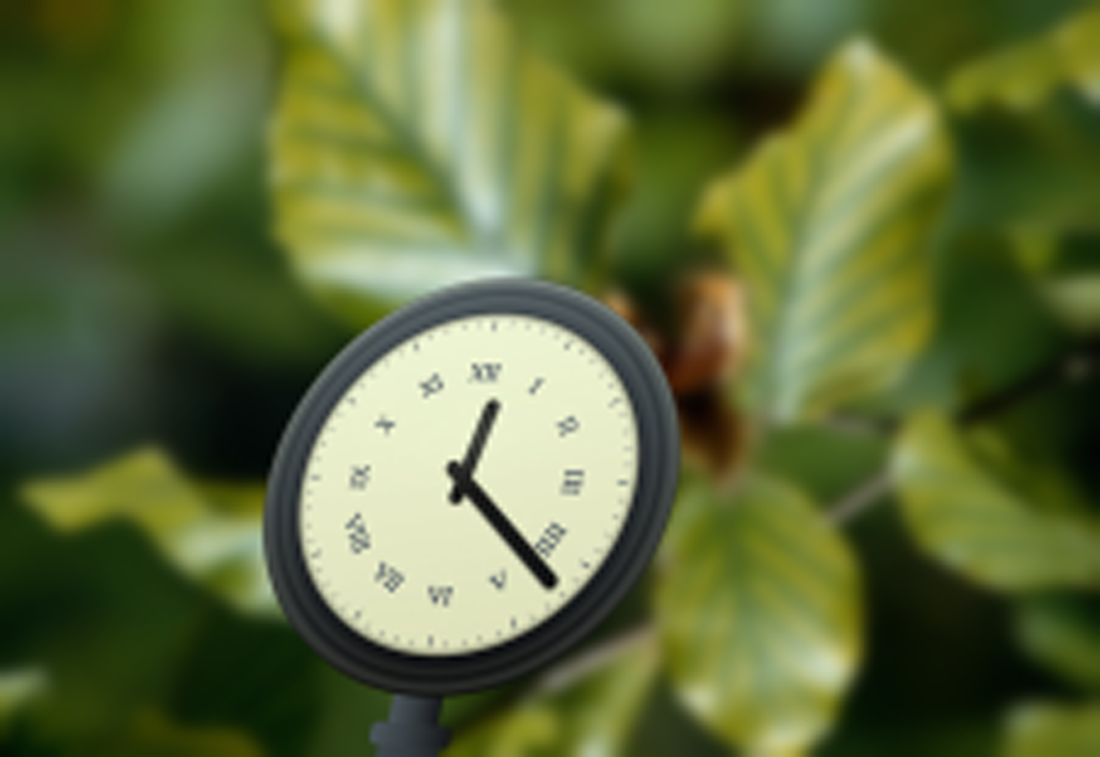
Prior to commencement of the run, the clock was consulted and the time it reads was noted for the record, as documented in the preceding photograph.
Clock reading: 12:22
